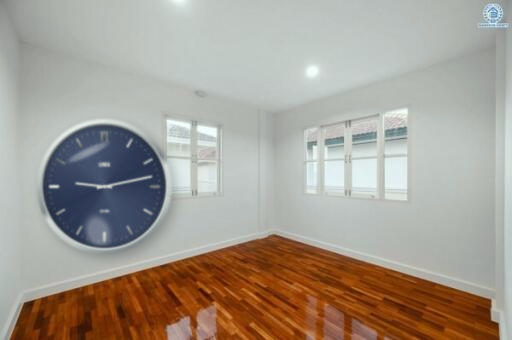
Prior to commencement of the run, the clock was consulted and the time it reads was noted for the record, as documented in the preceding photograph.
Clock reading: 9:13
